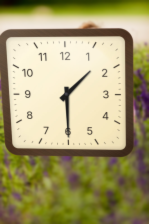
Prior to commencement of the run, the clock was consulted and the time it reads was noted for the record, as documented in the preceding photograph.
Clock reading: 1:30
